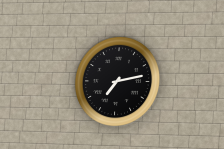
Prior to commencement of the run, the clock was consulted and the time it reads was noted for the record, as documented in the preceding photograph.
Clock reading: 7:13
